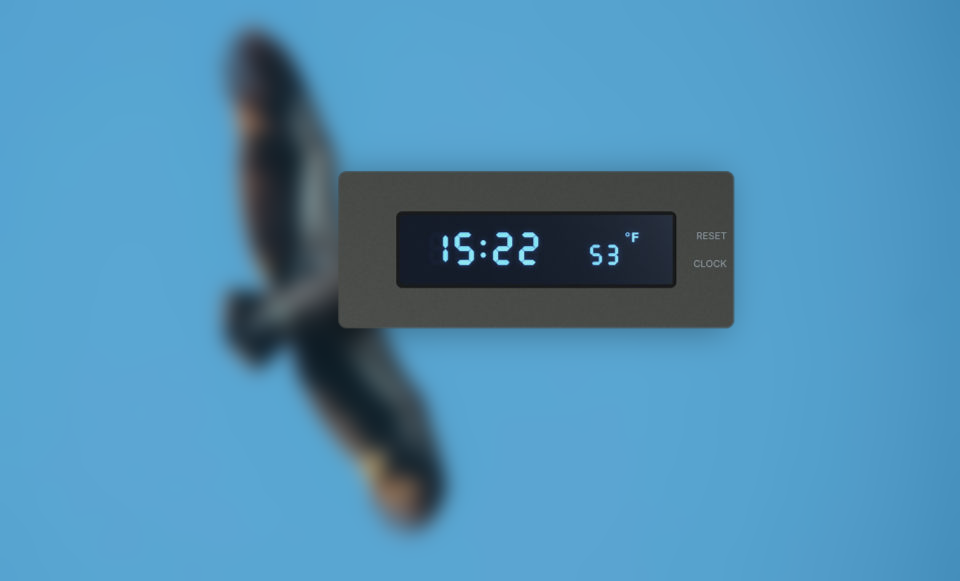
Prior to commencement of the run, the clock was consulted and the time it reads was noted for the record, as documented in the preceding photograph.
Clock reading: 15:22
